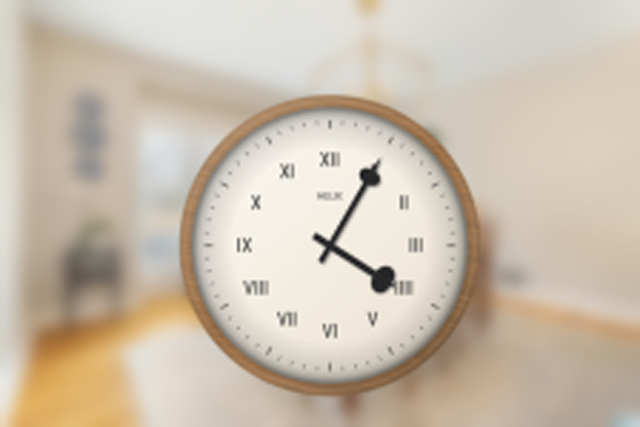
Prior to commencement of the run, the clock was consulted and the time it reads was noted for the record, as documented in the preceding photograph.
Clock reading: 4:05
